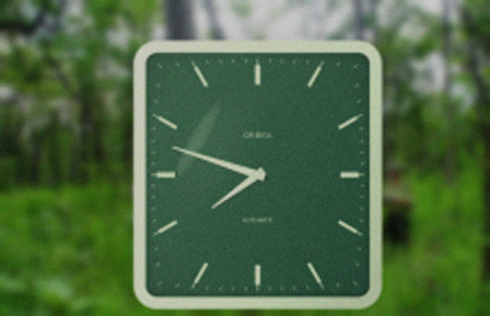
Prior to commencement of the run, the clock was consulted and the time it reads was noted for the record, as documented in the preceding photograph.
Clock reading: 7:48
